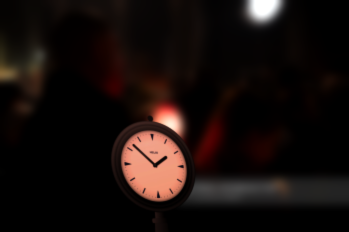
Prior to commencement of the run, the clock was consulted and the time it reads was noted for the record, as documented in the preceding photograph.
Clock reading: 1:52
